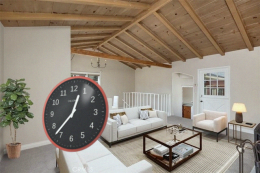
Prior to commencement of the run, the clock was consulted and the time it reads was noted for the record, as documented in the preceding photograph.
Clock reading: 12:37
